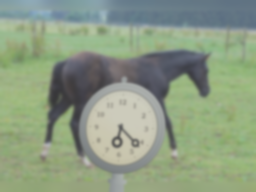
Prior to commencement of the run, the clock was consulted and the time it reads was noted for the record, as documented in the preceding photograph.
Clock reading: 6:22
